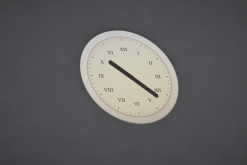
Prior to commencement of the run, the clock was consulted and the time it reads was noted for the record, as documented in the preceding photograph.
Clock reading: 10:22
